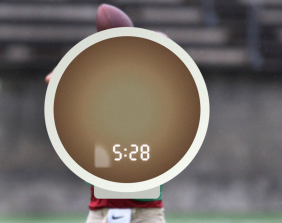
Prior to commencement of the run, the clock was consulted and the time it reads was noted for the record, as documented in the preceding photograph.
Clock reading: 5:28
